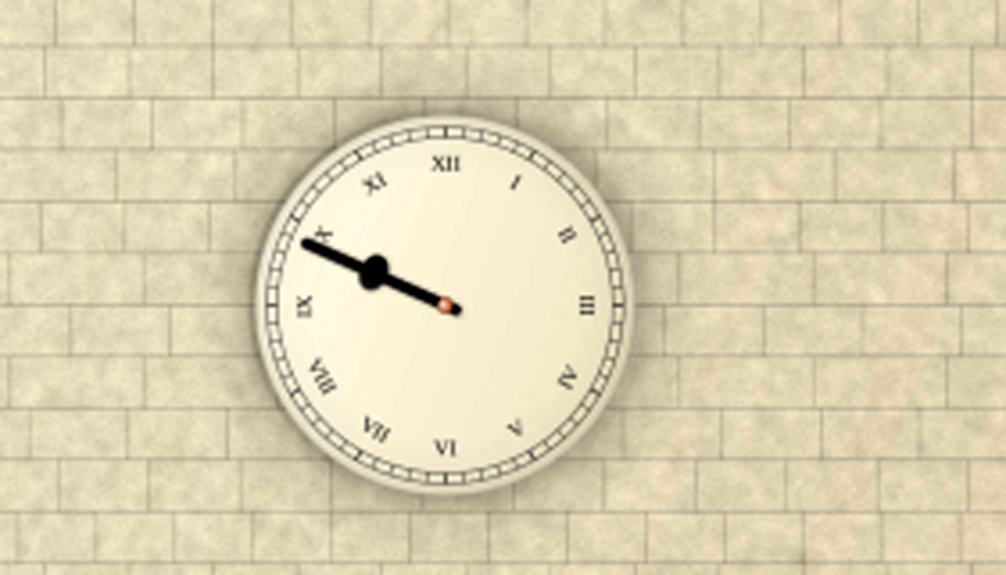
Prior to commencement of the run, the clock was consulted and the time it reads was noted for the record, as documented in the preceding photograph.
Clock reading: 9:49
